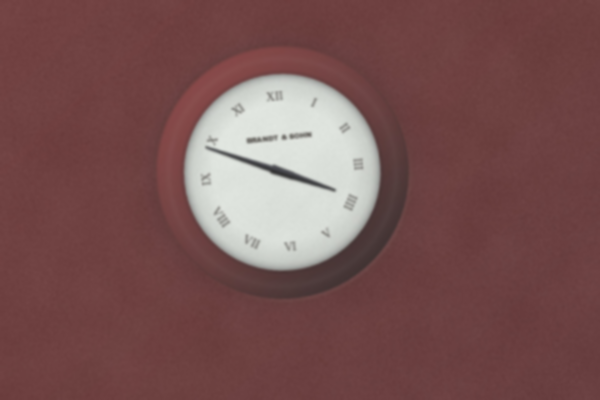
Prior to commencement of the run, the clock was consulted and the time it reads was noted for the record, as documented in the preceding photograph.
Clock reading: 3:49
